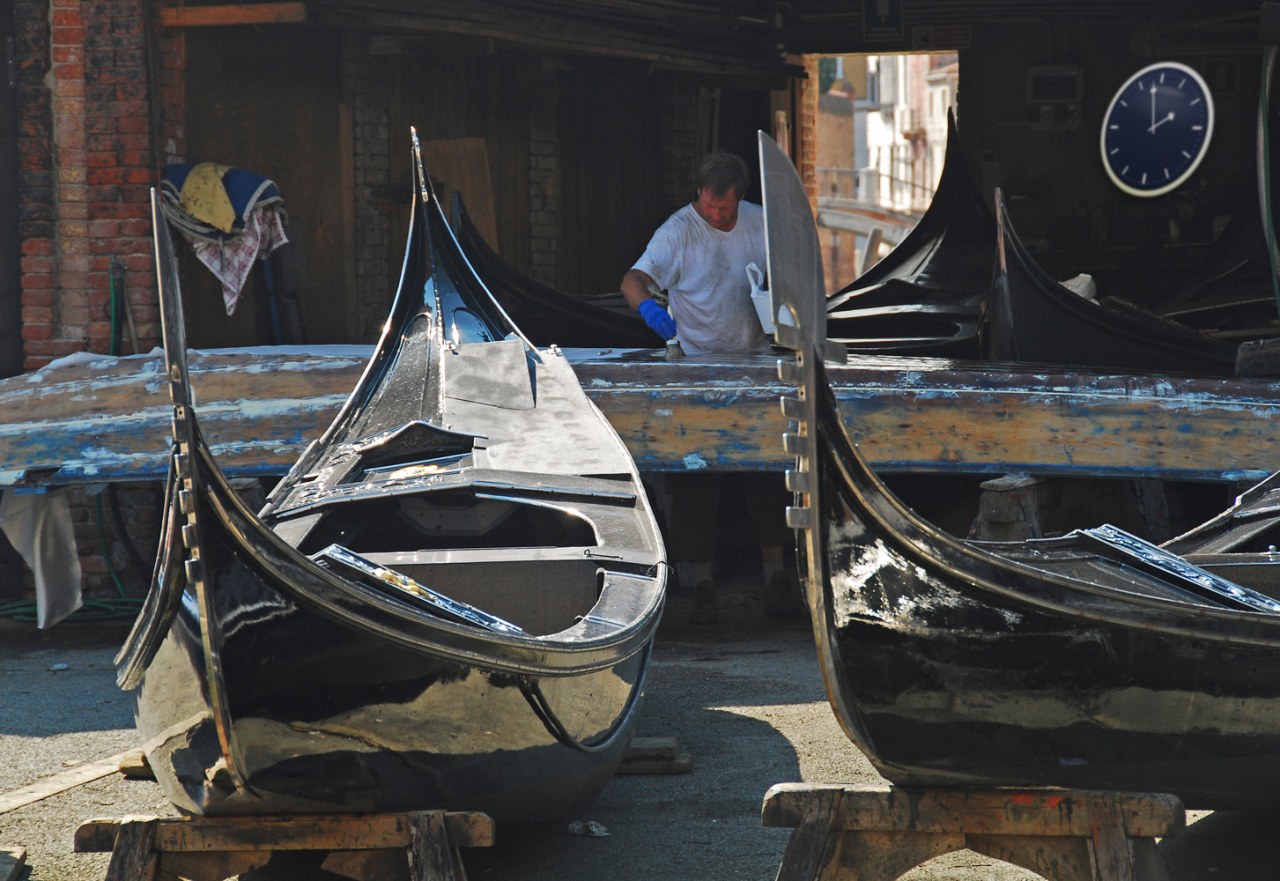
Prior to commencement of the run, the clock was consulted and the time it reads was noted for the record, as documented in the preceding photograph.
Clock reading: 1:58
